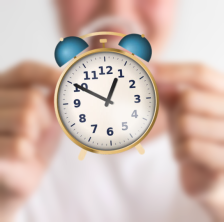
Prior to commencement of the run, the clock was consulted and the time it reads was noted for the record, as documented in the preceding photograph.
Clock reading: 12:50
